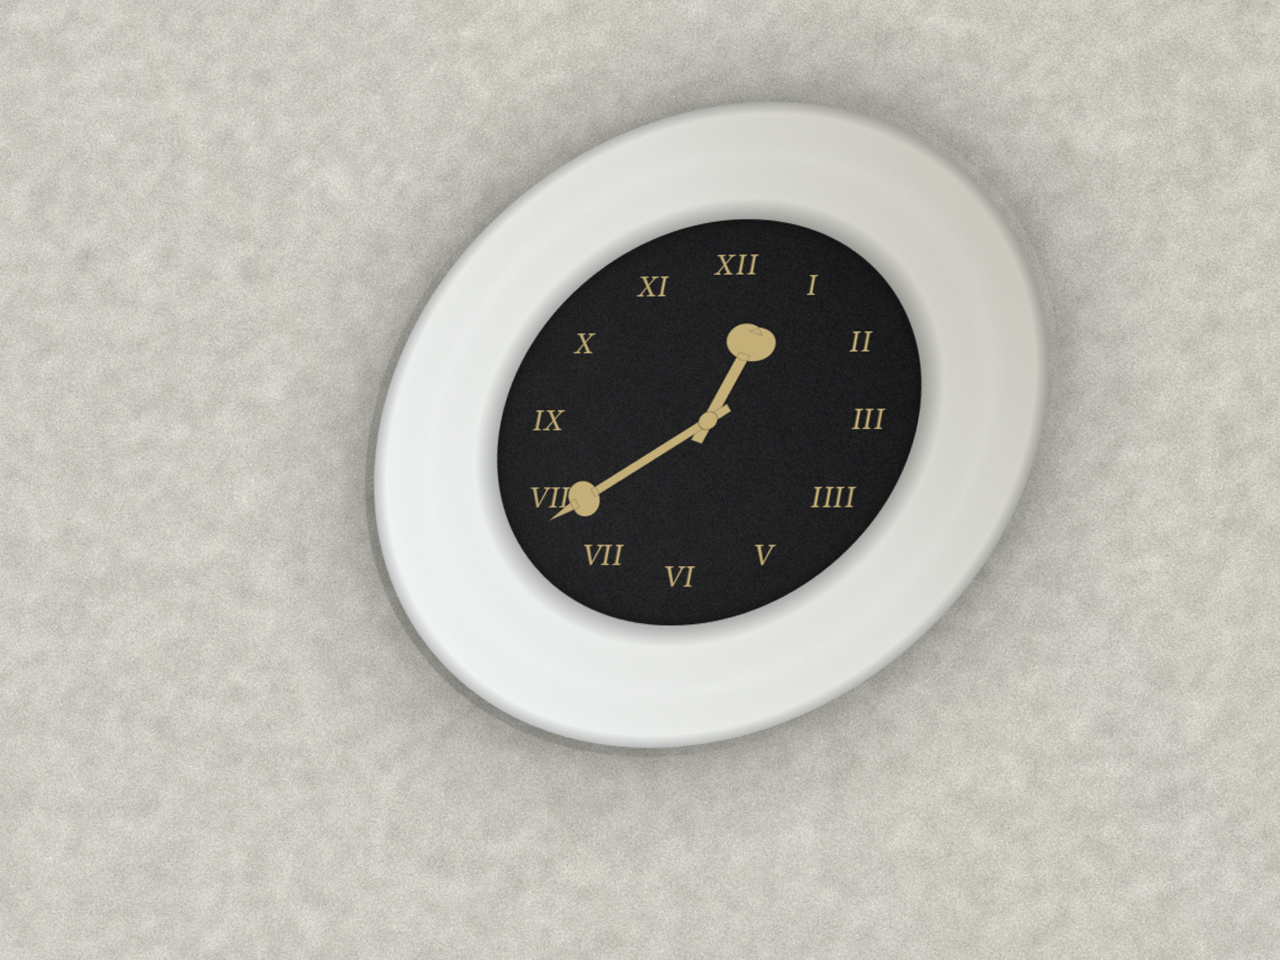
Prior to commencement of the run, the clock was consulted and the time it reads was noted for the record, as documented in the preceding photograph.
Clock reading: 12:39
